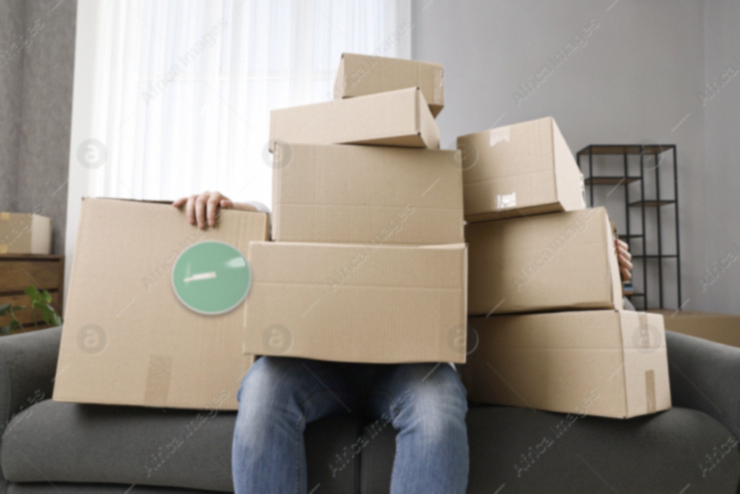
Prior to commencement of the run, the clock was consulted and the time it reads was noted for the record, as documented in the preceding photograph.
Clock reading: 8:43
